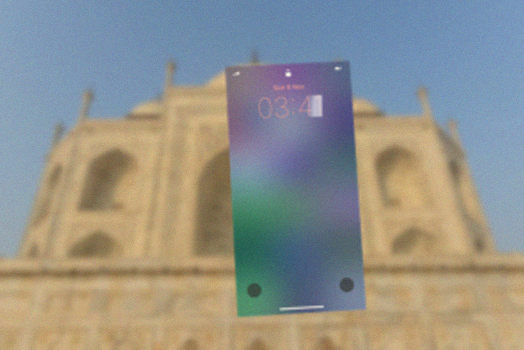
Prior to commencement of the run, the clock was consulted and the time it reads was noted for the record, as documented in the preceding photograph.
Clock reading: 3:41
